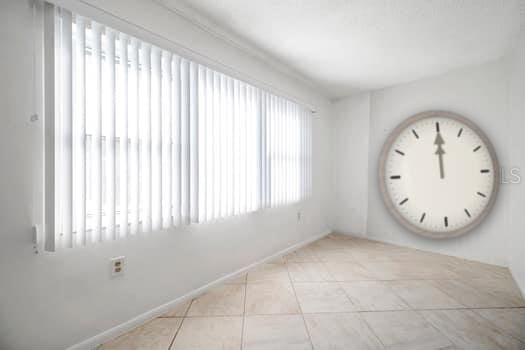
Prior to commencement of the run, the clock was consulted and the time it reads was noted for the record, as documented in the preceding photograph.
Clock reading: 12:00
